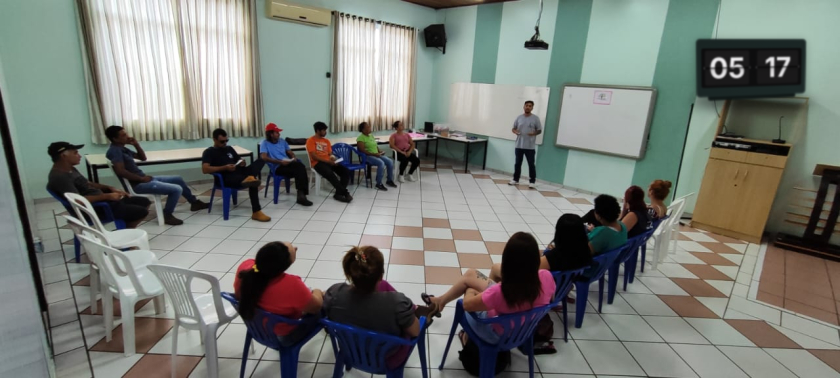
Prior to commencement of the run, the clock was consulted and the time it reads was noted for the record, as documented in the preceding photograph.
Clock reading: 5:17
